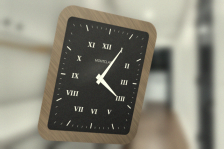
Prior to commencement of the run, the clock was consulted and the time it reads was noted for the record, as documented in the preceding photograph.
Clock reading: 4:05
